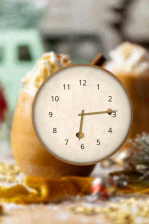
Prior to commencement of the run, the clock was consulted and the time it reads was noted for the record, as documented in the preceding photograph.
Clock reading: 6:14
